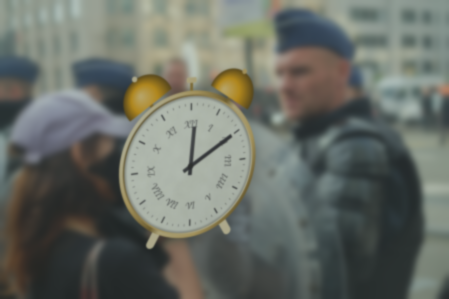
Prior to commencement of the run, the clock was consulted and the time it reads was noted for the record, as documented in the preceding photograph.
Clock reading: 12:10
